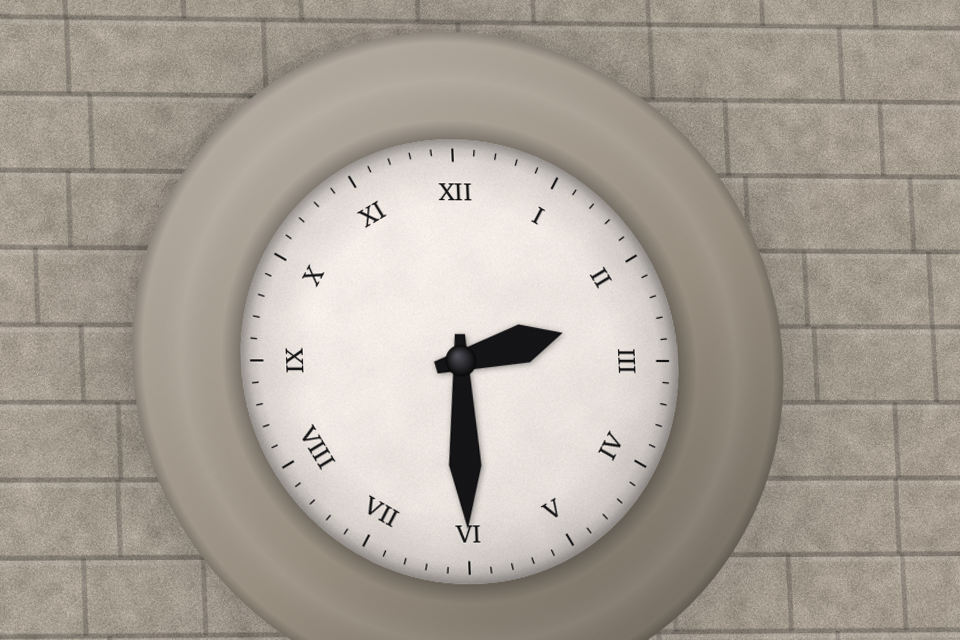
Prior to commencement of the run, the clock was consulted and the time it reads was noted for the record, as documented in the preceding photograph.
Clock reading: 2:30
